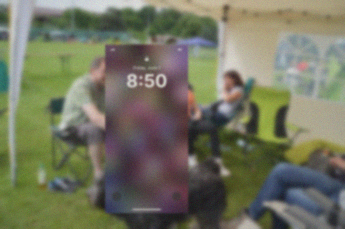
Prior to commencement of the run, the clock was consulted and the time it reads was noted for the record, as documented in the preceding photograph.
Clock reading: 8:50
